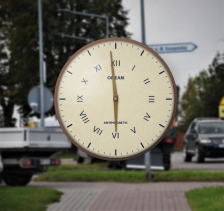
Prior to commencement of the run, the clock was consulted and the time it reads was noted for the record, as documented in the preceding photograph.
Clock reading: 5:59
